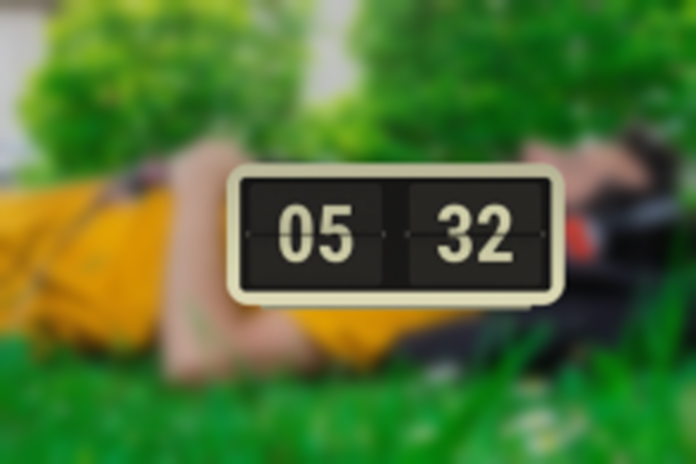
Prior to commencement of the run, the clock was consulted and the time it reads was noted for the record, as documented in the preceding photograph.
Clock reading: 5:32
